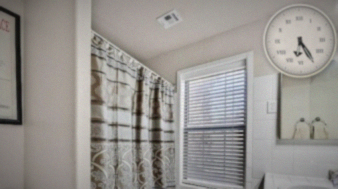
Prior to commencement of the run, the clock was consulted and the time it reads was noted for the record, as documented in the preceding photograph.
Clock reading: 6:25
